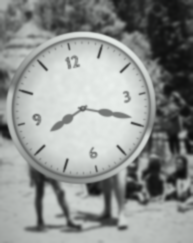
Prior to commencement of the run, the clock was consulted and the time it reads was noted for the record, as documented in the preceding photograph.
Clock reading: 8:19
